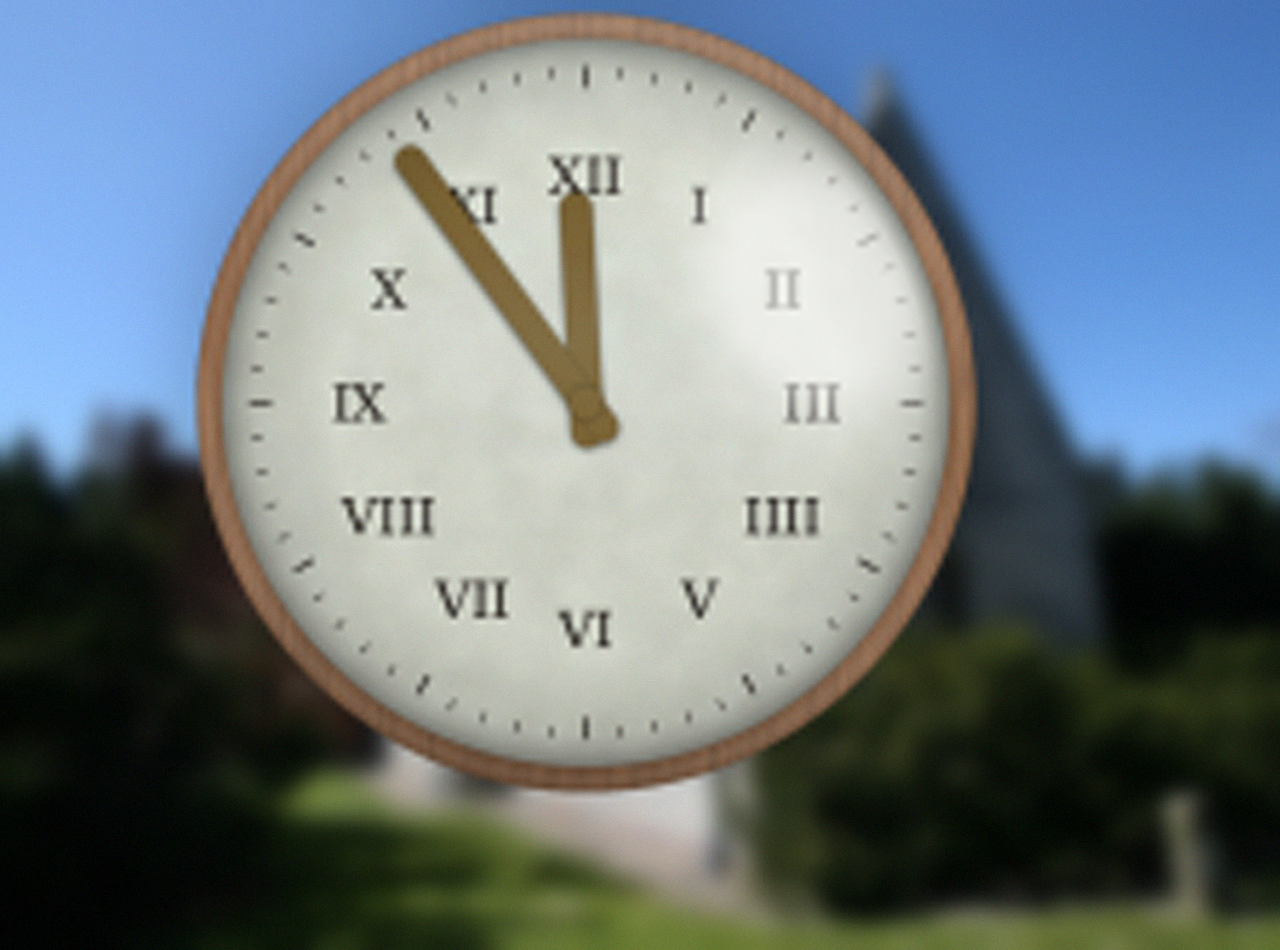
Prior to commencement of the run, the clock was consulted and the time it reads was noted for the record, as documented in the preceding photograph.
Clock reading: 11:54
